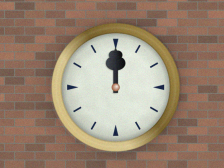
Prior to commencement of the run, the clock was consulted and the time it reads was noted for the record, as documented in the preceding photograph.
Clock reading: 12:00
